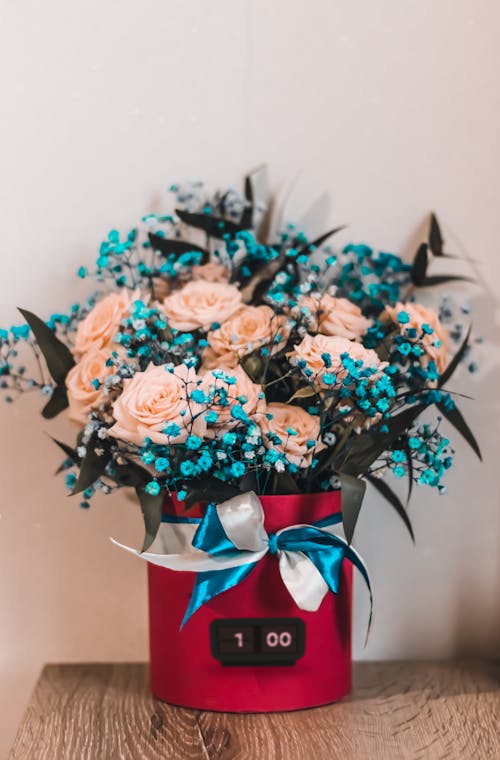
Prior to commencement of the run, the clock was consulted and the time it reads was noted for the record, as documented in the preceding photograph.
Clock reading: 1:00
